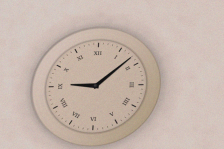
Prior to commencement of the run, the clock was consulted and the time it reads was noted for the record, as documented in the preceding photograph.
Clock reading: 9:08
